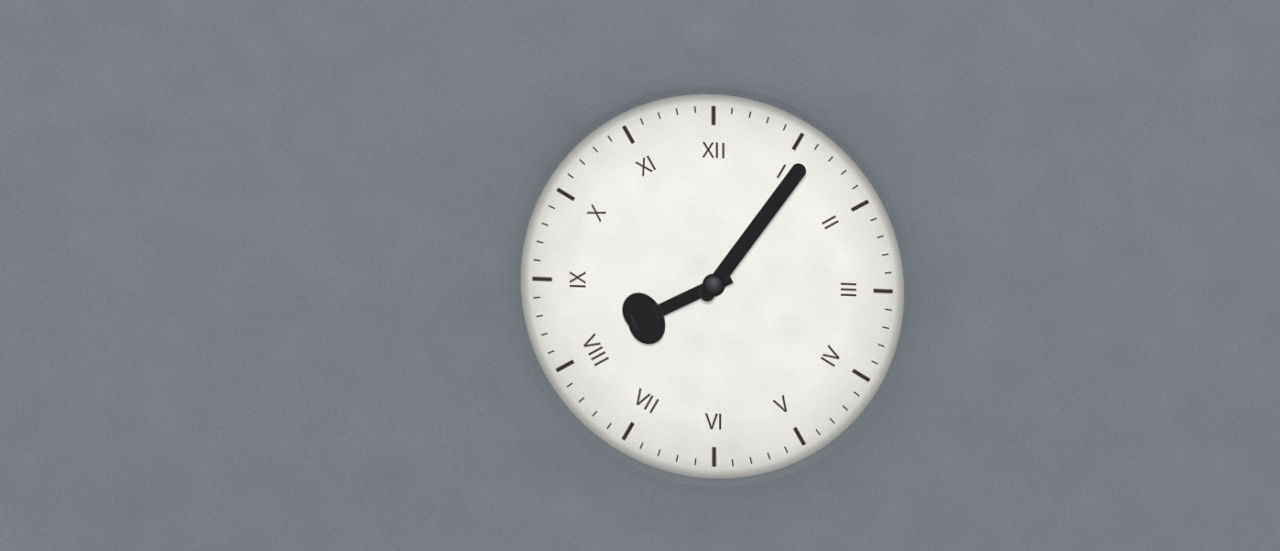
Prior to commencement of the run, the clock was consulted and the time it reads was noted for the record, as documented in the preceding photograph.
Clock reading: 8:06
